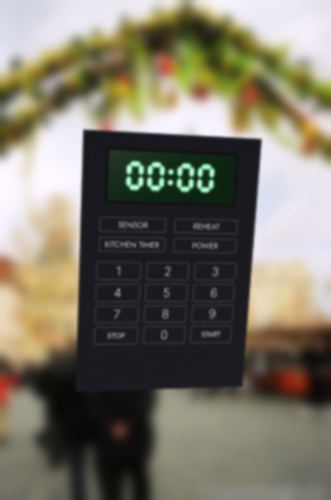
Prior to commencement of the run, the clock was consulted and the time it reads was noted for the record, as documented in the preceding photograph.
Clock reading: 0:00
